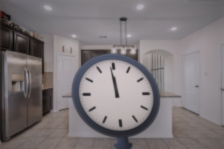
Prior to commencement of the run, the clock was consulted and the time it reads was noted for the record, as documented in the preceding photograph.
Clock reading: 11:59
